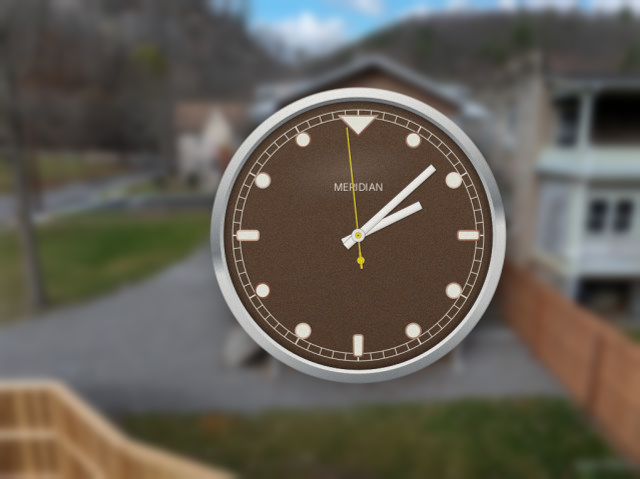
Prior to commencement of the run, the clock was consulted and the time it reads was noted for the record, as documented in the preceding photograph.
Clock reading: 2:07:59
